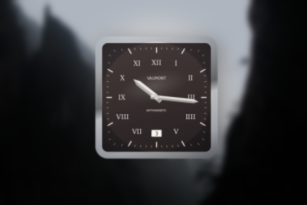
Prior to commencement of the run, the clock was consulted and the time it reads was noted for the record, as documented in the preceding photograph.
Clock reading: 10:16
